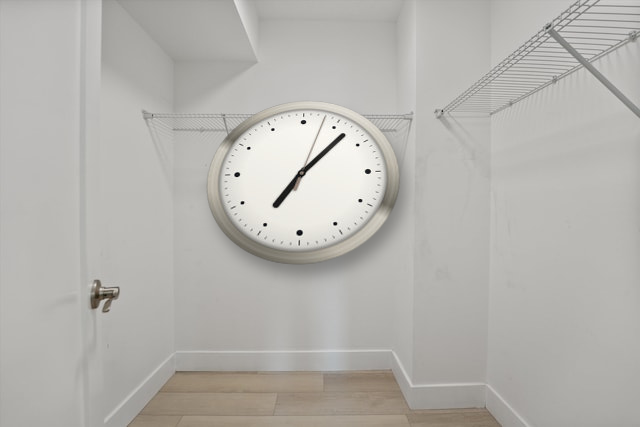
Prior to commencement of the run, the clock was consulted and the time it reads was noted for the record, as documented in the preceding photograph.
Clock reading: 7:07:03
